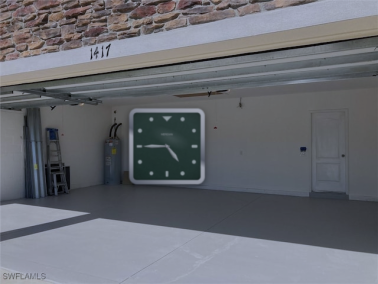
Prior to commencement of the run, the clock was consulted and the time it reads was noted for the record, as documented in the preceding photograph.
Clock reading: 4:45
